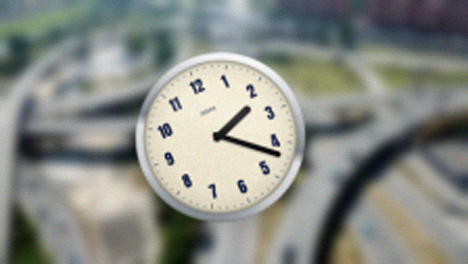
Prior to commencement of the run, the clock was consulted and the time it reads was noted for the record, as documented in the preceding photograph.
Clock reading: 2:22
